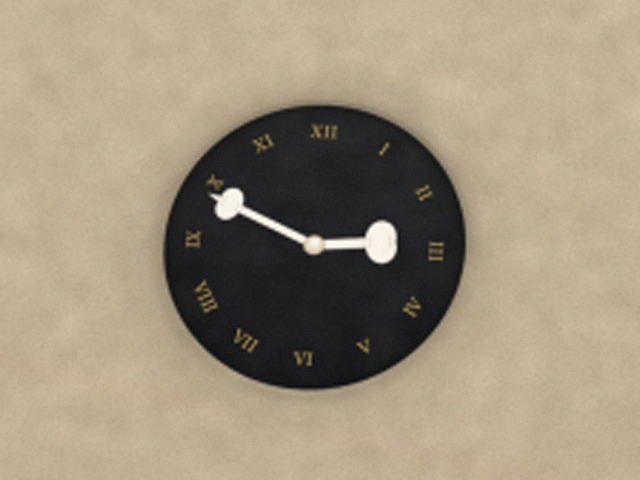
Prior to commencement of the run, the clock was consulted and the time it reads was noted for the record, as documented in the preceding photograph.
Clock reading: 2:49
